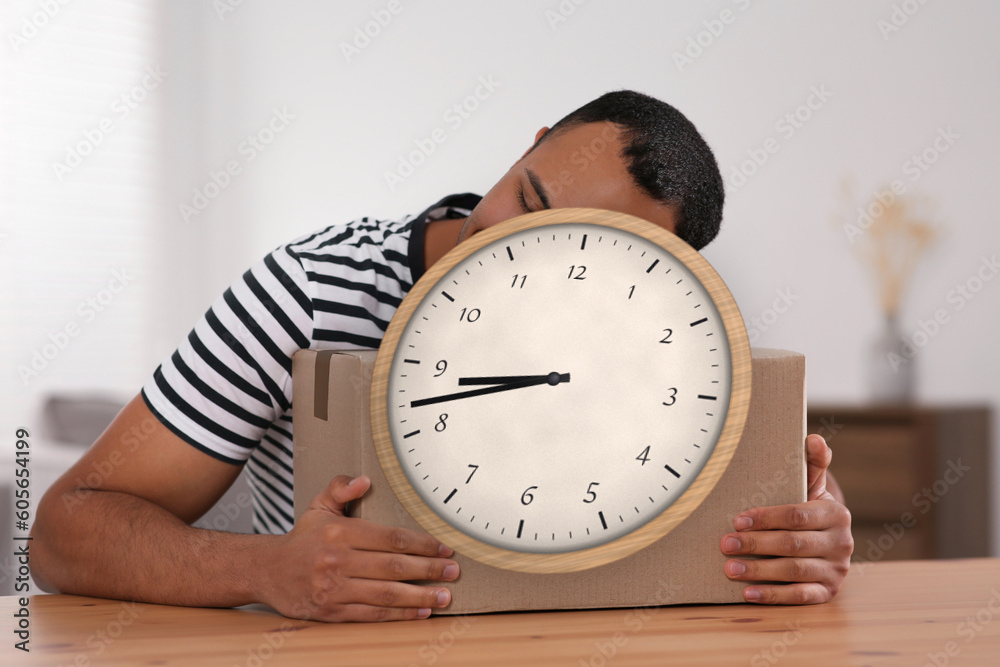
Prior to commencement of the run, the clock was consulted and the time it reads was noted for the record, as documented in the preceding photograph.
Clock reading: 8:42
